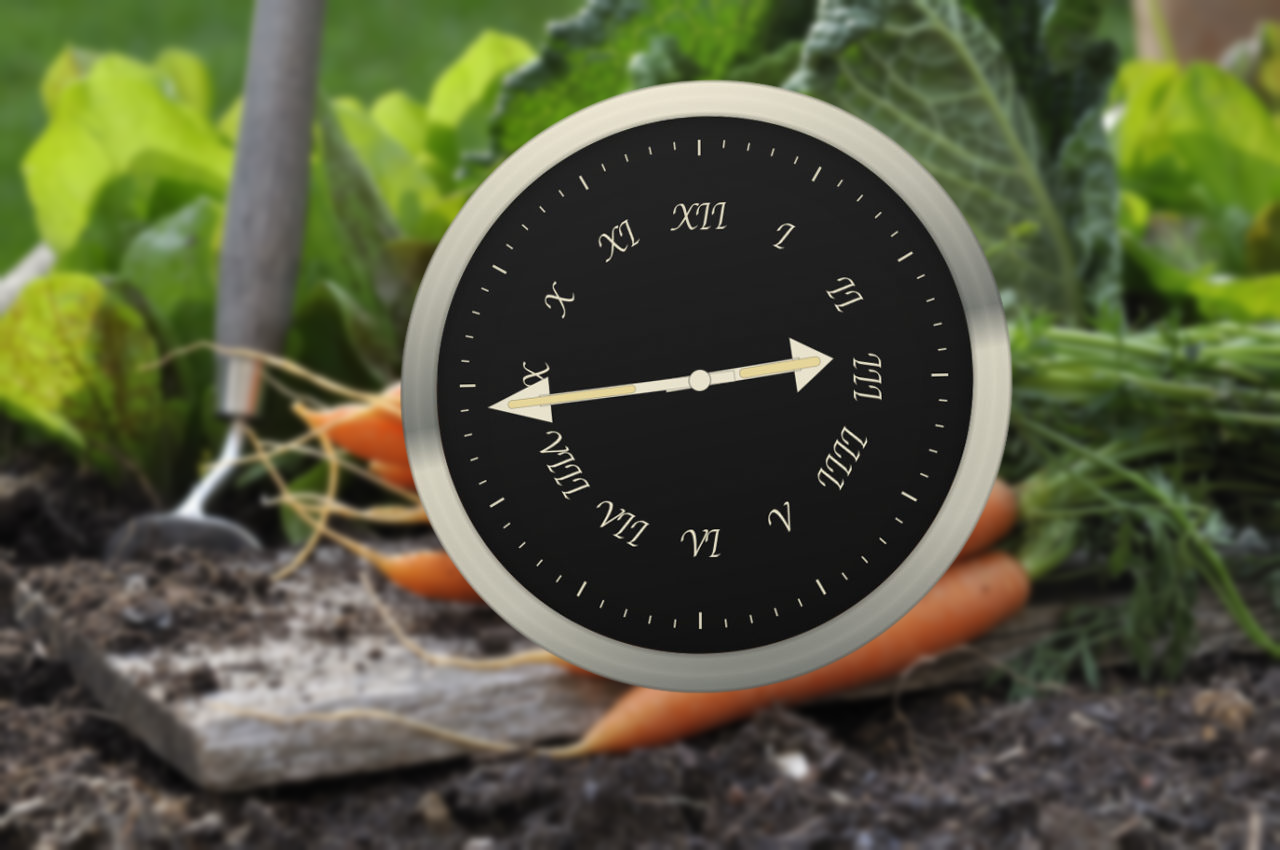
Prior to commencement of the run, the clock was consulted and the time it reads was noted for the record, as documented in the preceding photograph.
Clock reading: 2:44
